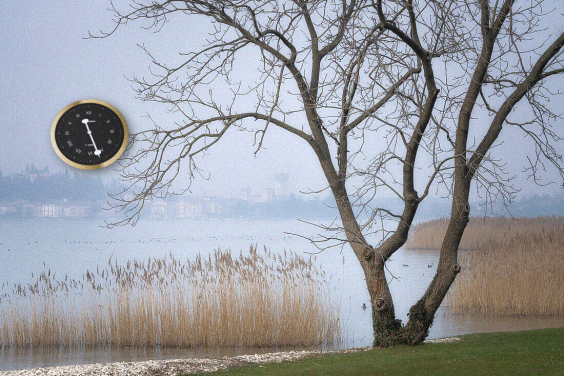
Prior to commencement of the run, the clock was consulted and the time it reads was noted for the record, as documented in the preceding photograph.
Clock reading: 11:27
